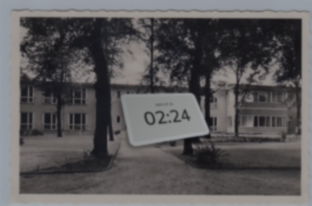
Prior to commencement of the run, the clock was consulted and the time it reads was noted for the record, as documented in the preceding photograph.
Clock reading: 2:24
